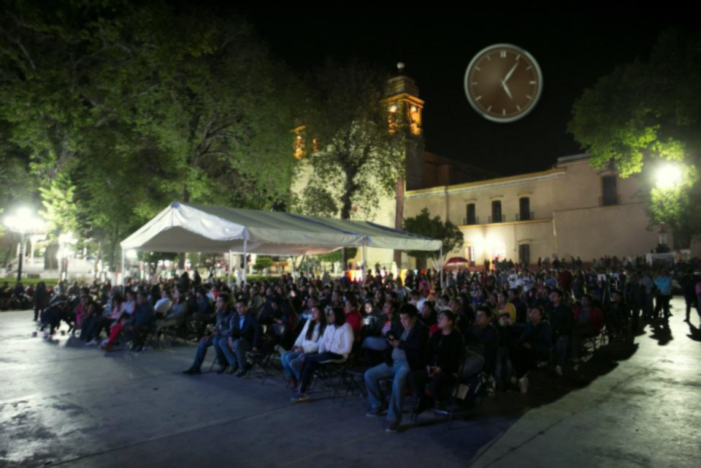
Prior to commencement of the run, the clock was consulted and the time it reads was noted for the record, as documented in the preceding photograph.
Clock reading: 5:06
